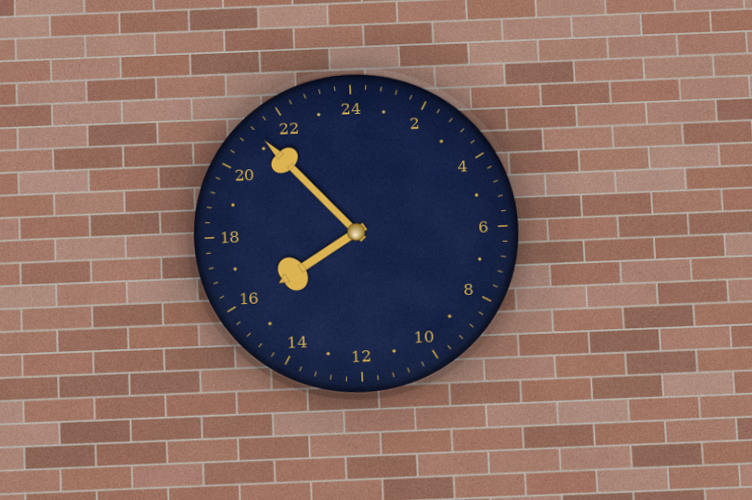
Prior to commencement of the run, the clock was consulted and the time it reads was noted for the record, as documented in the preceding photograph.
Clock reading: 15:53
